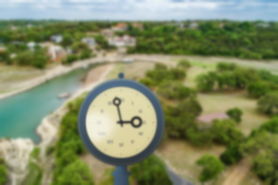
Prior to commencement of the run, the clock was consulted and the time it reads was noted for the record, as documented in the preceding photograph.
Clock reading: 2:58
